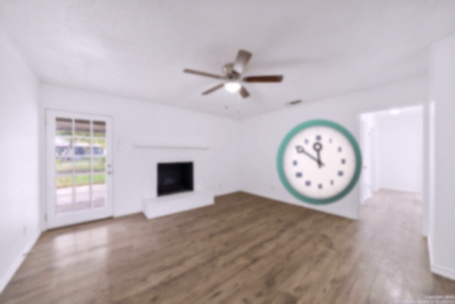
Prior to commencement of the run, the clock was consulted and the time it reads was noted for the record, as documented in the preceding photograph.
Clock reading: 11:51
